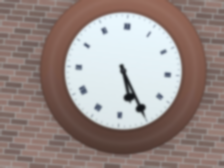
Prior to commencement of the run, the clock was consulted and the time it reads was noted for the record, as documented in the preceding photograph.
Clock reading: 5:25
